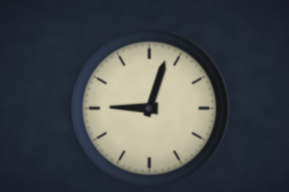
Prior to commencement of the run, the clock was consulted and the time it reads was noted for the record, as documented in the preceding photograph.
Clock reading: 9:03
